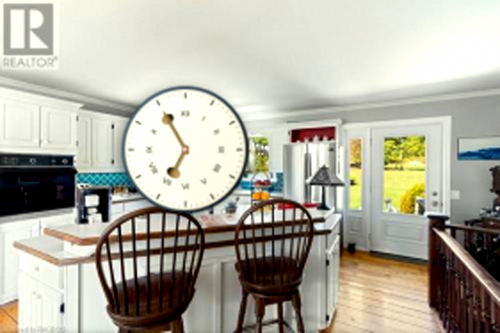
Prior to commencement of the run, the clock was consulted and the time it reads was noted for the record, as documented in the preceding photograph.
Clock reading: 6:55
